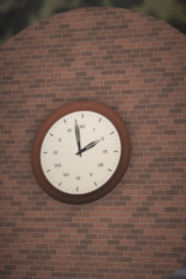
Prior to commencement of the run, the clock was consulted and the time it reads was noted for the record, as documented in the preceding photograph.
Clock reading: 1:58
